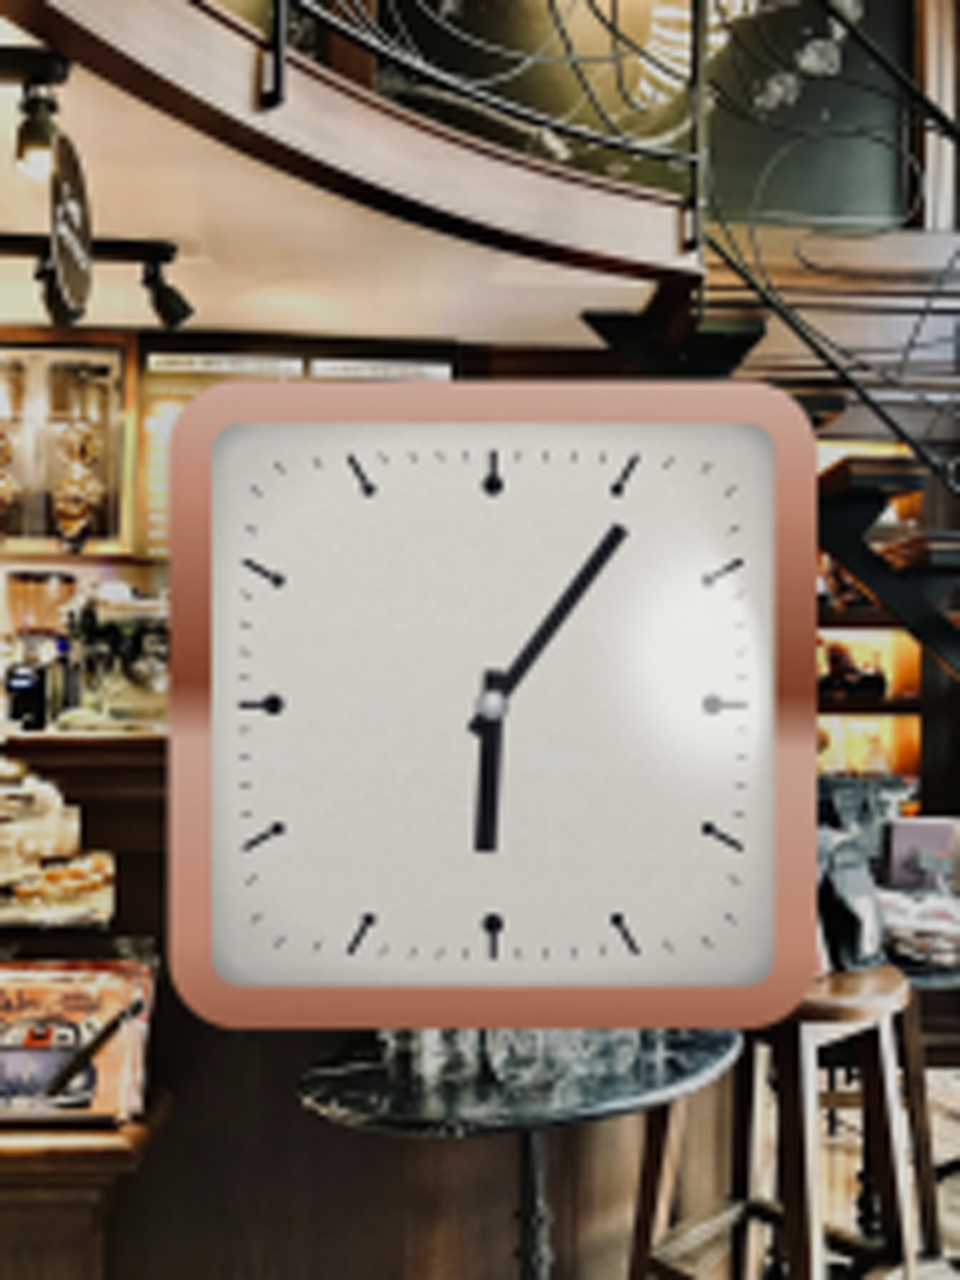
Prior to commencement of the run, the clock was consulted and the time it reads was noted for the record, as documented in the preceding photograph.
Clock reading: 6:06
